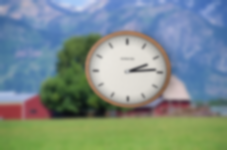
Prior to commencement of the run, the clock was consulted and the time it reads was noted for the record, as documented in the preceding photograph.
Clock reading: 2:14
